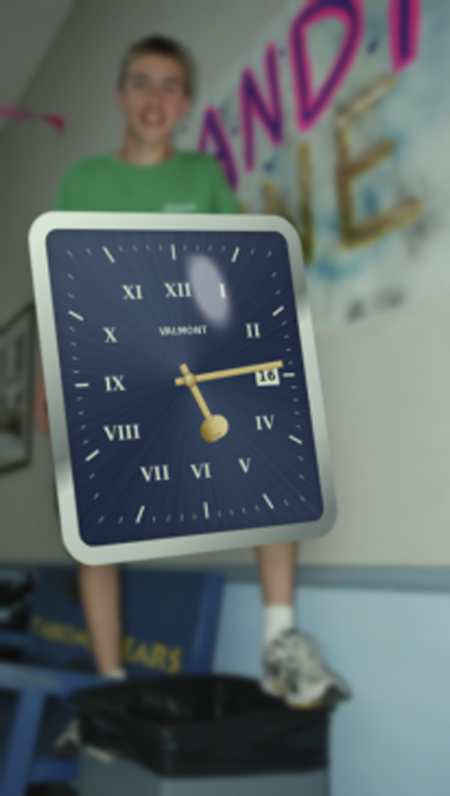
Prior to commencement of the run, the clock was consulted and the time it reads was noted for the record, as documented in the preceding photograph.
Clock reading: 5:14
